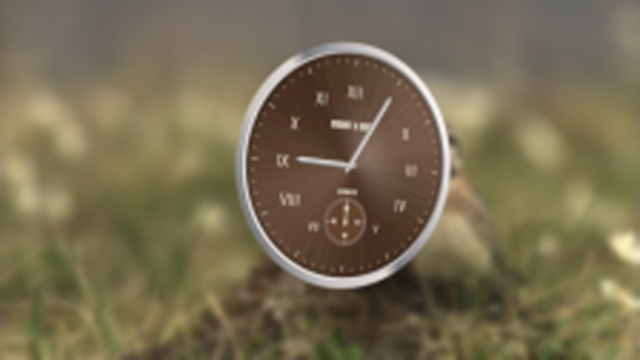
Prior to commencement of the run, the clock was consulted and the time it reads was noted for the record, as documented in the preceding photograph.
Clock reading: 9:05
